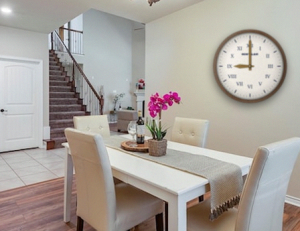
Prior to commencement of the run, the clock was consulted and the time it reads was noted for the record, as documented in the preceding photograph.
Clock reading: 9:00
